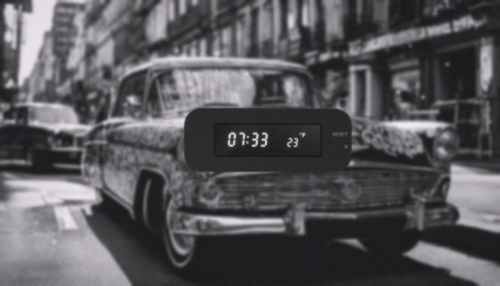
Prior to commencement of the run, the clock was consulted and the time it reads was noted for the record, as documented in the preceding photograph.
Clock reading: 7:33
